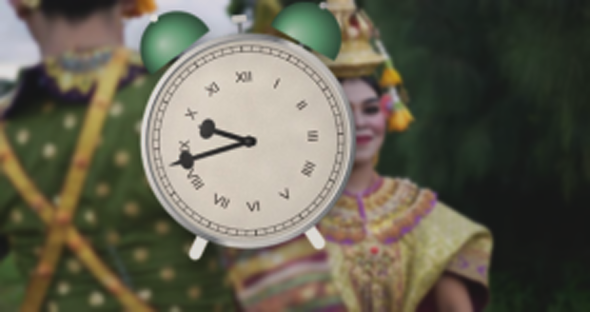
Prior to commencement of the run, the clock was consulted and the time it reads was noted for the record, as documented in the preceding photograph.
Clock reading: 9:43
